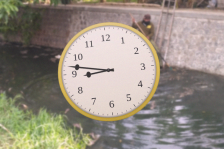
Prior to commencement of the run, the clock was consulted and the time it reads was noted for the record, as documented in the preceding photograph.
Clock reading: 8:47
